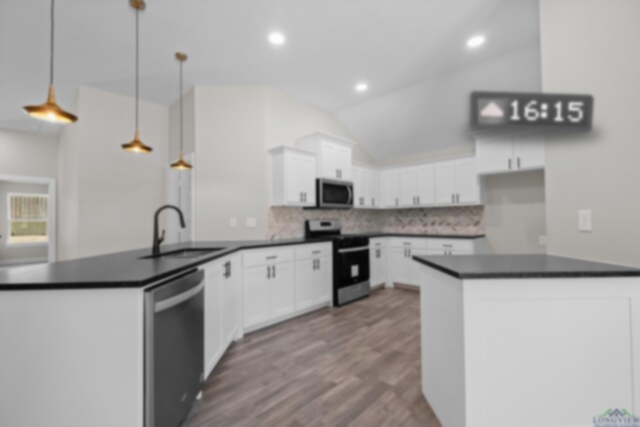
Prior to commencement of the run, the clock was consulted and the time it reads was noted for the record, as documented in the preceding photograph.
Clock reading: 16:15
